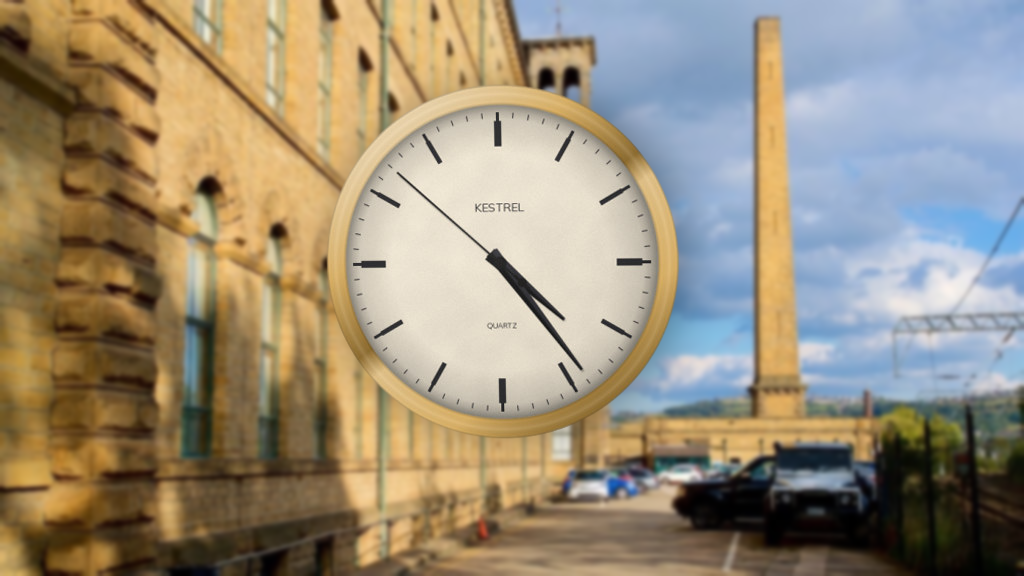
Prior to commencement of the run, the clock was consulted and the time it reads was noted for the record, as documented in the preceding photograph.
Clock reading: 4:23:52
